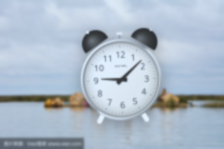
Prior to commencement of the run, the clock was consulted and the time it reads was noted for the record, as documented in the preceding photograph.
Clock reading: 9:08
